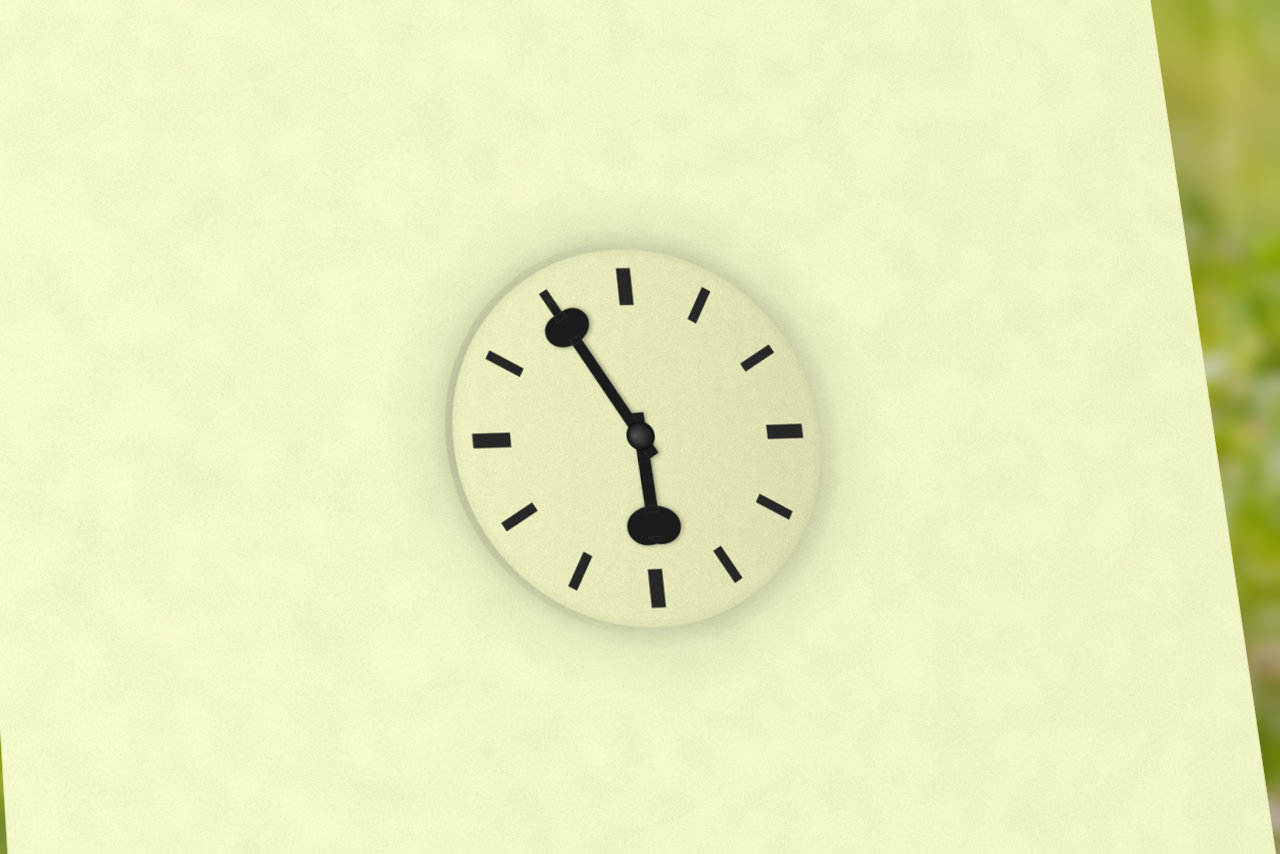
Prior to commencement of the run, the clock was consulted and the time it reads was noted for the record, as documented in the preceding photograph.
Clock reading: 5:55
